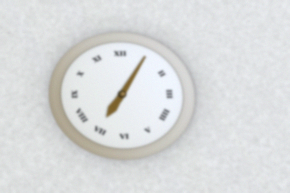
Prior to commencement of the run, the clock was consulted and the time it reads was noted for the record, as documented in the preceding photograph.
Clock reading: 7:05
